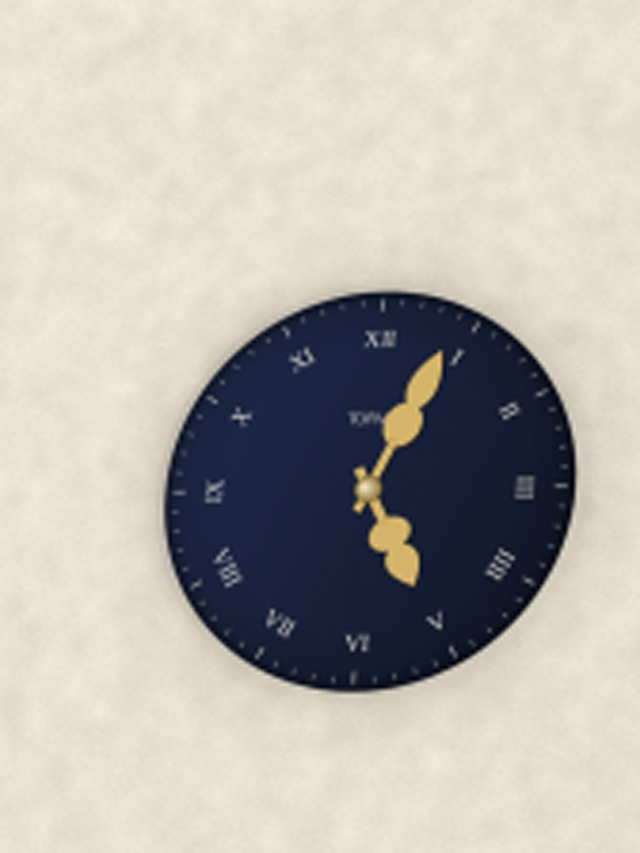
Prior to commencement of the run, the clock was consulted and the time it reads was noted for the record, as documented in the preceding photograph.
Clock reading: 5:04
